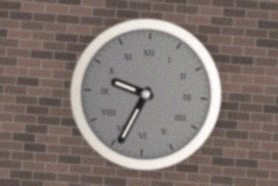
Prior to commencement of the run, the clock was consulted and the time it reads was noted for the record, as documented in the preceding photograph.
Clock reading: 9:34
